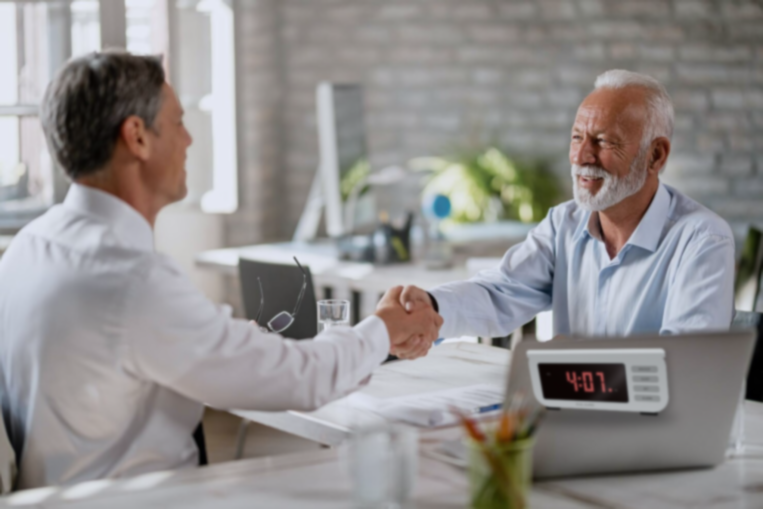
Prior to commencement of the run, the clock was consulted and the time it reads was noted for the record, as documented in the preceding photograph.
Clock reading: 4:07
